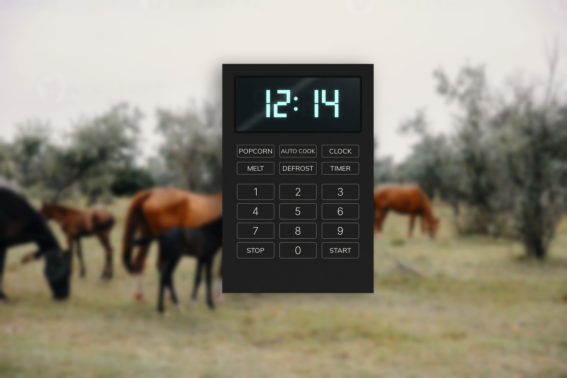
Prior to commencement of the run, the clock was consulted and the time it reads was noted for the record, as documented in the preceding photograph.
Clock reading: 12:14
